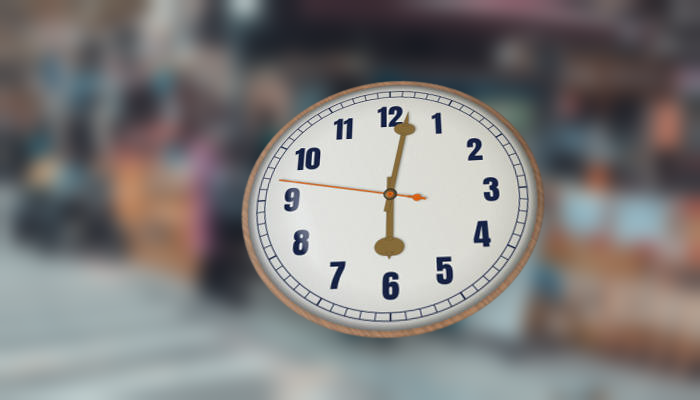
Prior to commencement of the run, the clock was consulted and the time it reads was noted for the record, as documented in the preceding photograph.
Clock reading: 6:01:47
